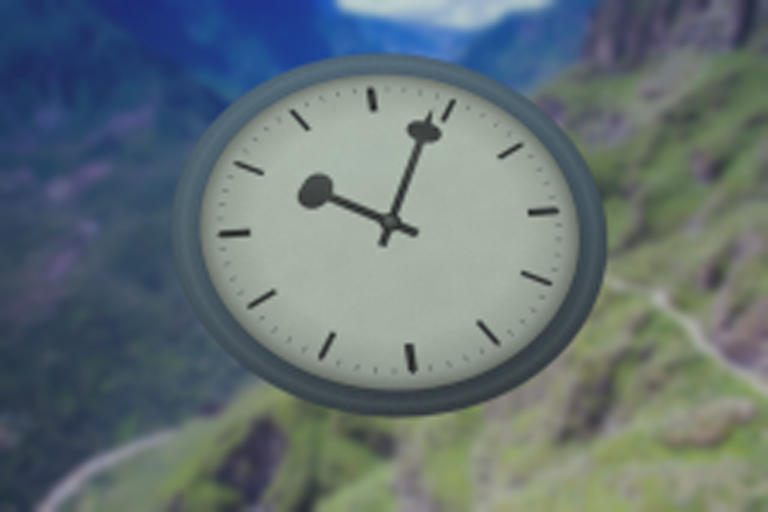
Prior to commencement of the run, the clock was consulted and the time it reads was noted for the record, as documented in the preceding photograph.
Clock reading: 10:04
